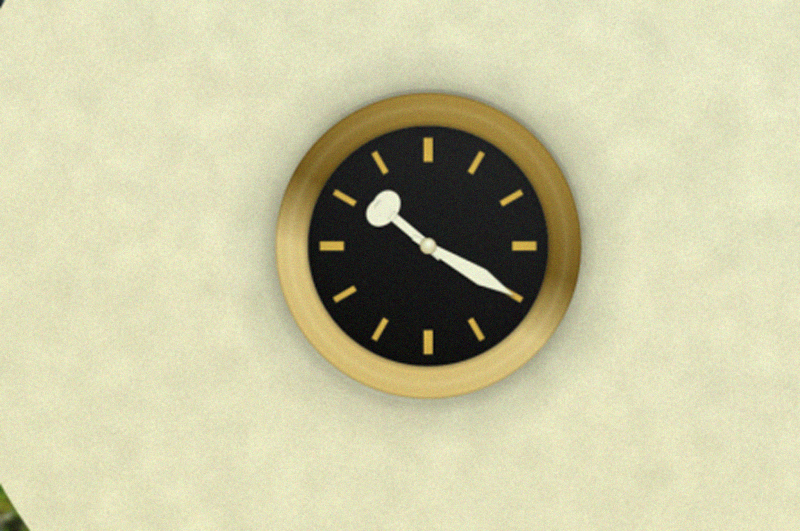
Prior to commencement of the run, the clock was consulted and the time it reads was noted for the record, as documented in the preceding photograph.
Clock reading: 10:20
